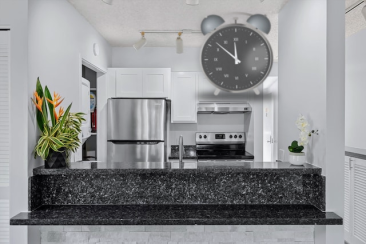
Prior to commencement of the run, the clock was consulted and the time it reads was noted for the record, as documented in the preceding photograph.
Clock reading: 11:52
